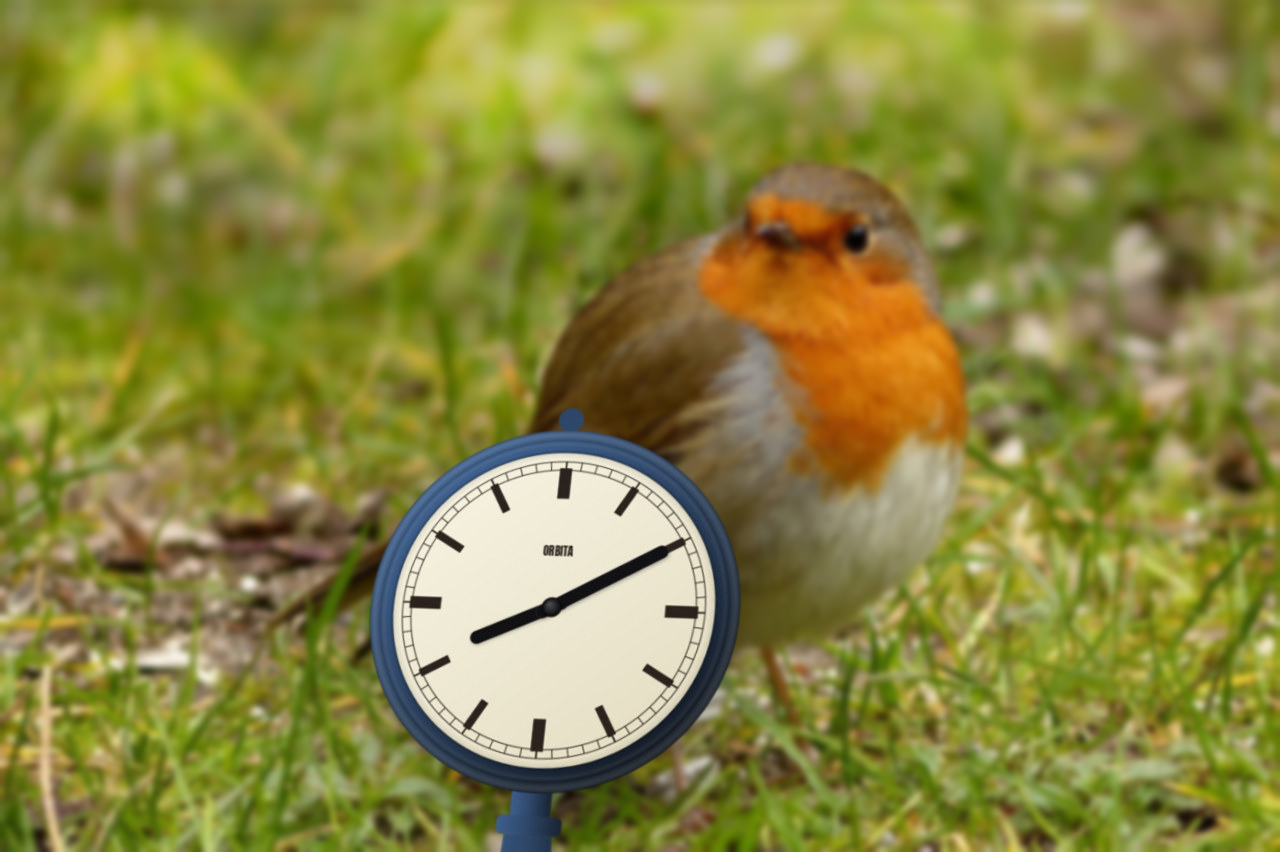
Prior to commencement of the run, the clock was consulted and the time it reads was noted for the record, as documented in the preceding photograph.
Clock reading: 8:10
